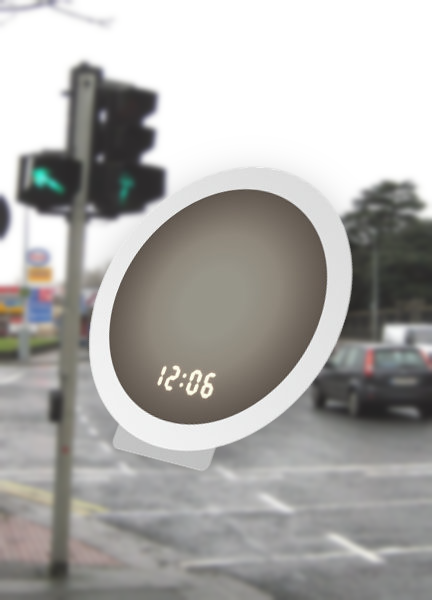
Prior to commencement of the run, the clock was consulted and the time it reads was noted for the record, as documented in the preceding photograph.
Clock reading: 12:06
